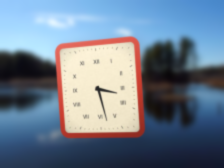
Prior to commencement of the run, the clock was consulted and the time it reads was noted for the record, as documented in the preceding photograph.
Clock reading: 3:28
